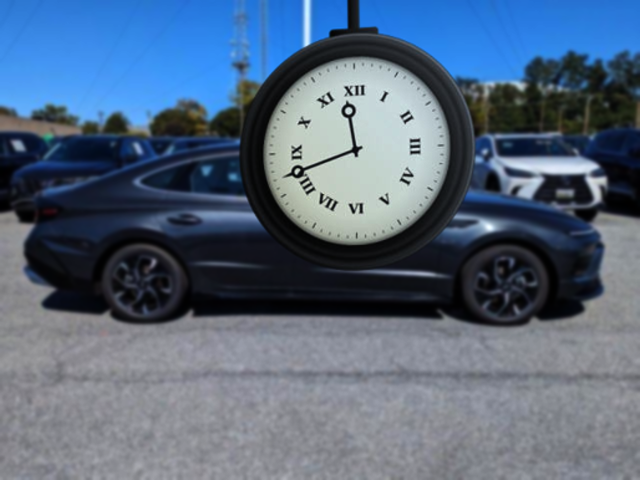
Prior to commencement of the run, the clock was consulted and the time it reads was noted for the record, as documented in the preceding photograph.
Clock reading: 11:42
